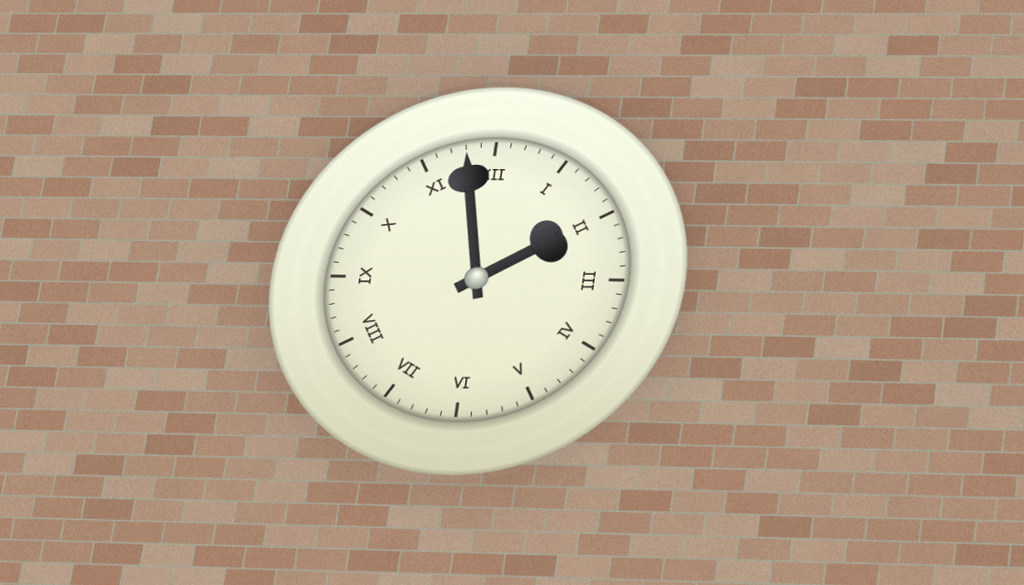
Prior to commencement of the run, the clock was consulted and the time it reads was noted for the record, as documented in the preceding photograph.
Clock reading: 1:58
